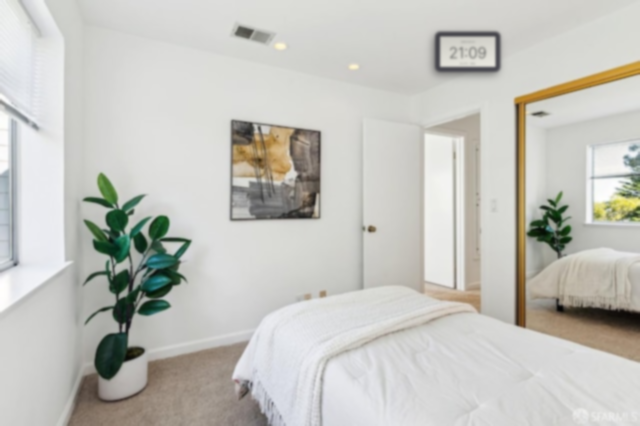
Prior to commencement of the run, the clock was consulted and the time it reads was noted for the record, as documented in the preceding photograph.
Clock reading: 21:09
